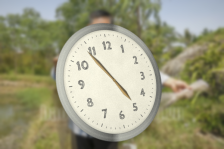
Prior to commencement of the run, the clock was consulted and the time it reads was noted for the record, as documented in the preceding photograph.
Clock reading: 4:54
